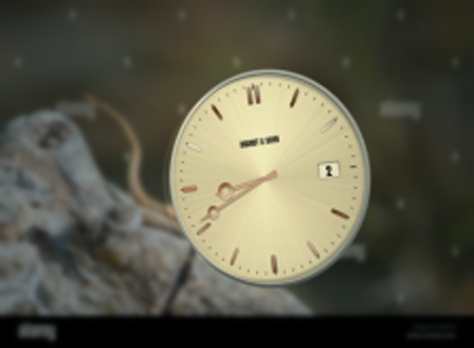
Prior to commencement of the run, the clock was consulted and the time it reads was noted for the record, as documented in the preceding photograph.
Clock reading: 8:41
